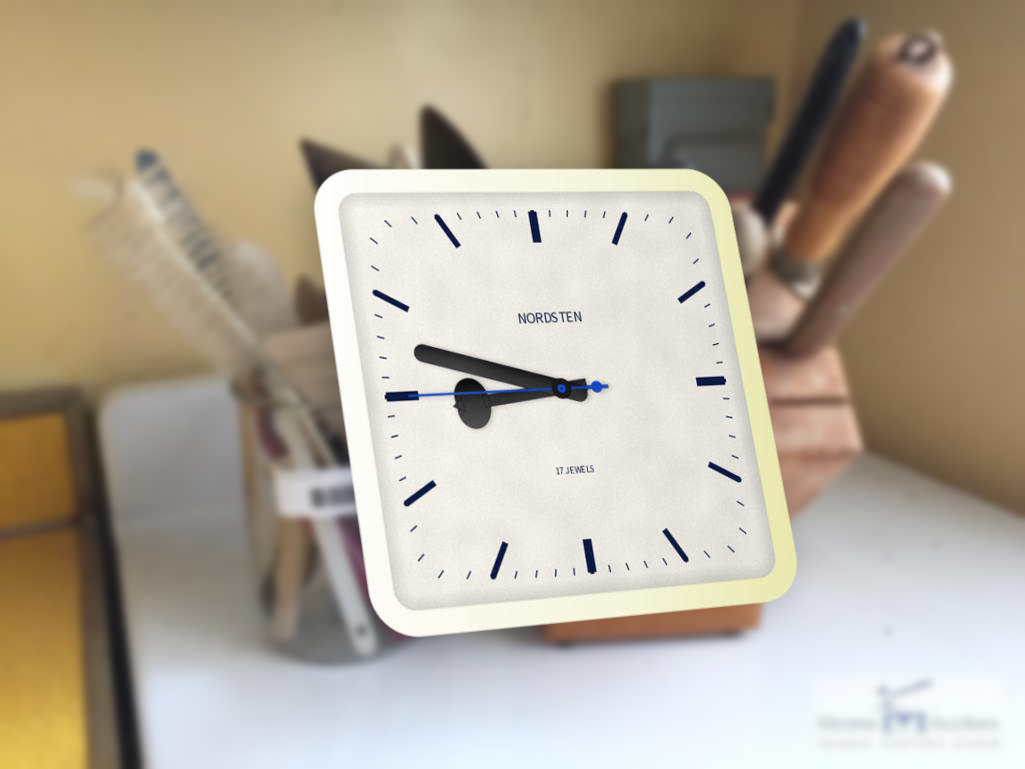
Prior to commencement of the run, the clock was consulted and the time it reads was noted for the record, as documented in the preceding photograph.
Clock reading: 8:47:45
